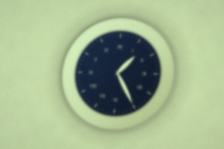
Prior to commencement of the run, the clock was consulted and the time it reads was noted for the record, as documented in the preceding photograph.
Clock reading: 1:25
